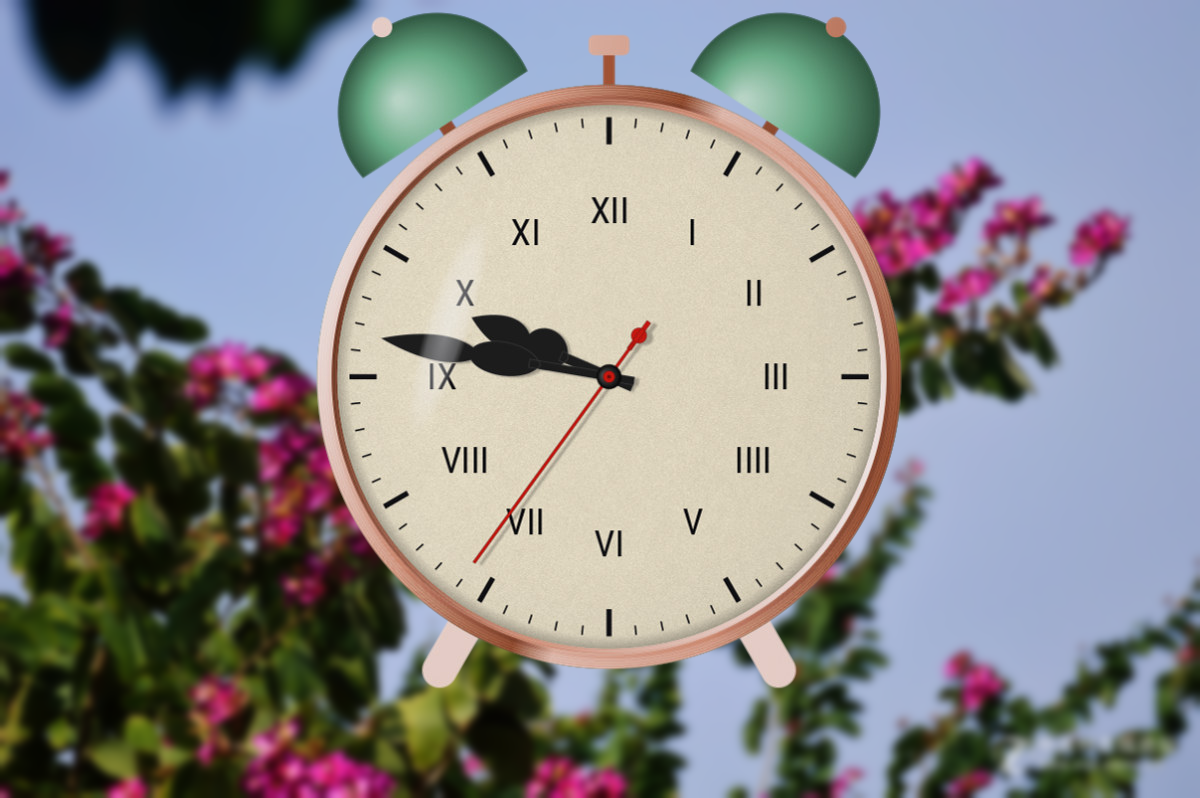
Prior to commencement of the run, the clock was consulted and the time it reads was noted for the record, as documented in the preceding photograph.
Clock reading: 9:46:36
